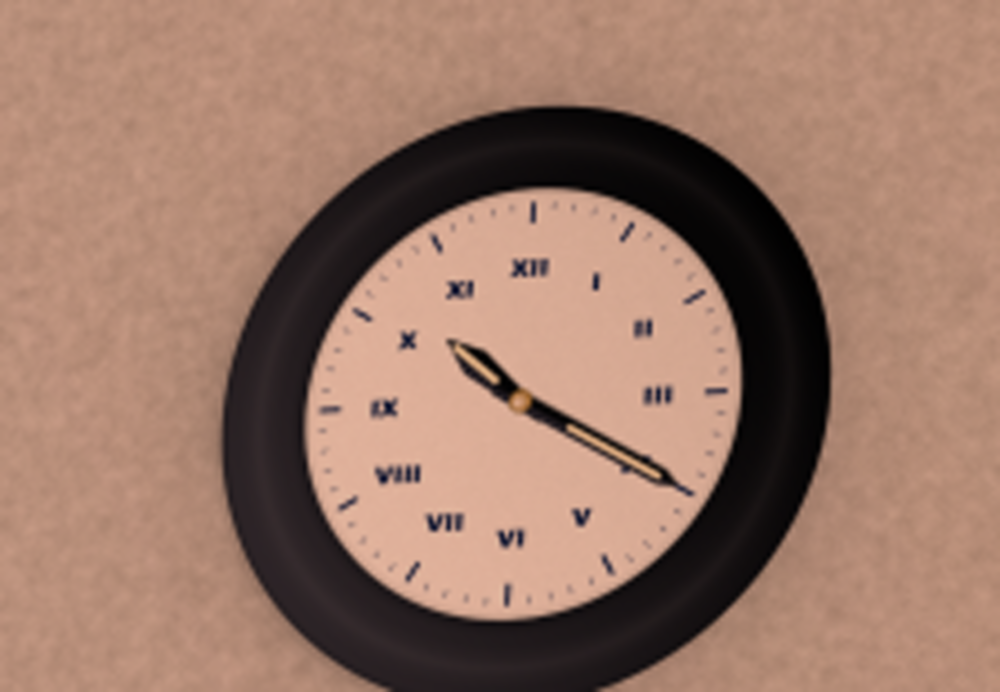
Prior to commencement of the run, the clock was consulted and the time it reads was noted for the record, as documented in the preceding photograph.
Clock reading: 10:20
